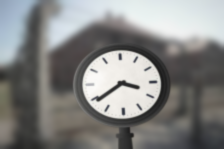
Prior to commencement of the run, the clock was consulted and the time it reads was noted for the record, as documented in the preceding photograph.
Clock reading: 3:39
